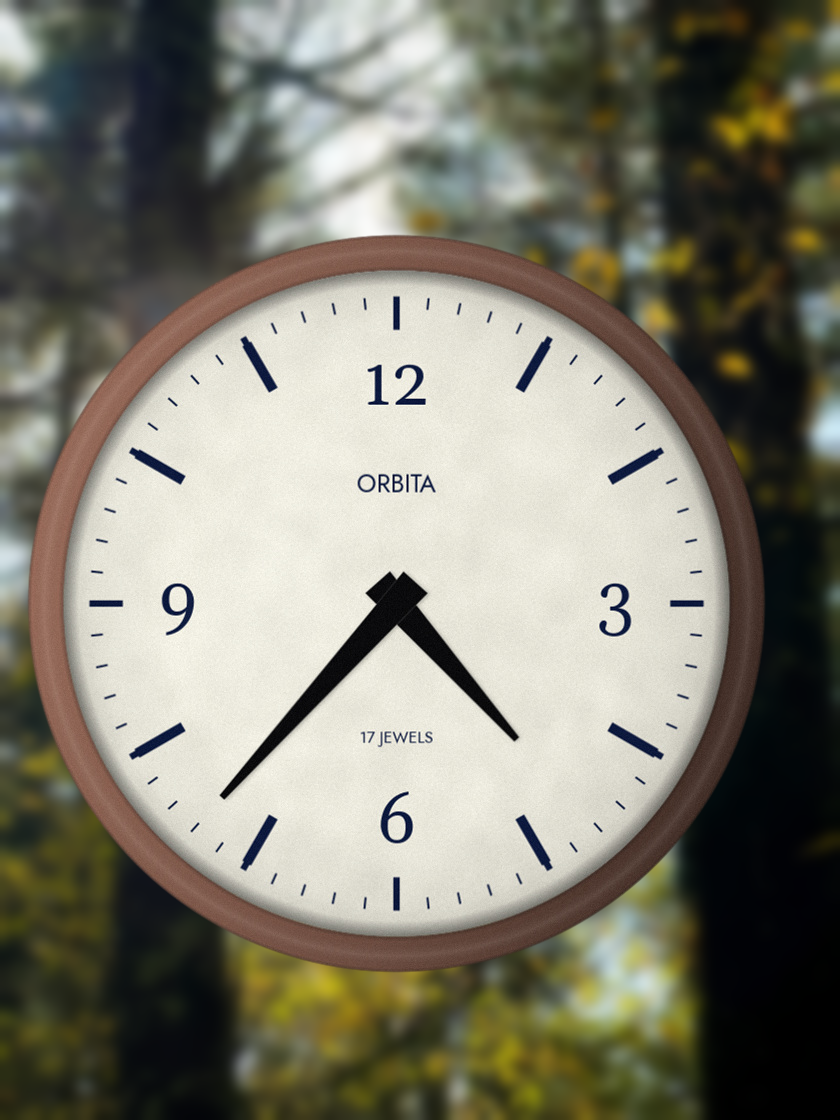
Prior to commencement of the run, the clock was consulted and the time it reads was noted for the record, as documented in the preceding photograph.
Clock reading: 4:37
